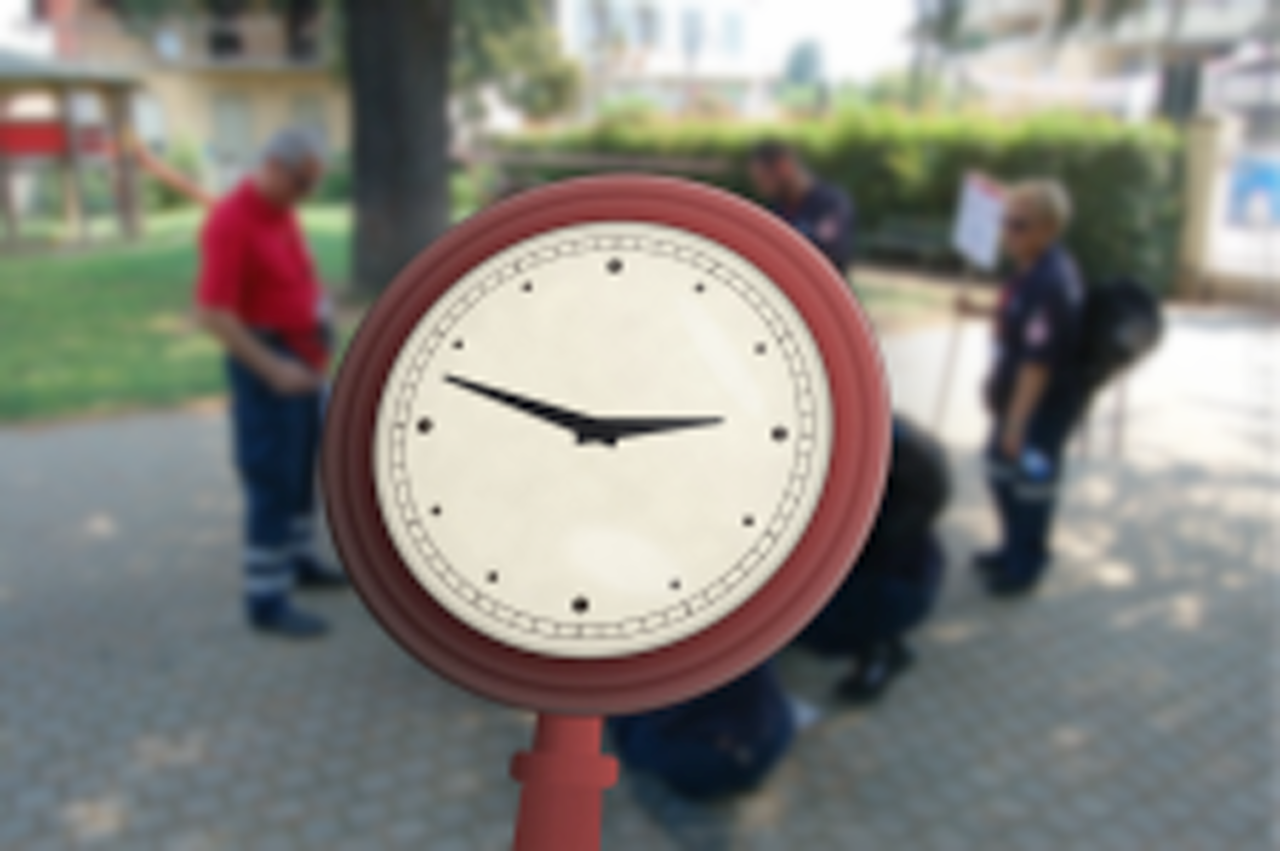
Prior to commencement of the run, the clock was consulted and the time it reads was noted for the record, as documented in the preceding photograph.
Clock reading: 2:48
